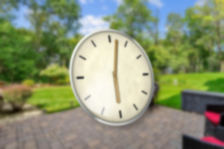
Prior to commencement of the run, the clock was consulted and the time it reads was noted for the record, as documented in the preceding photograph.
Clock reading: 6:02
